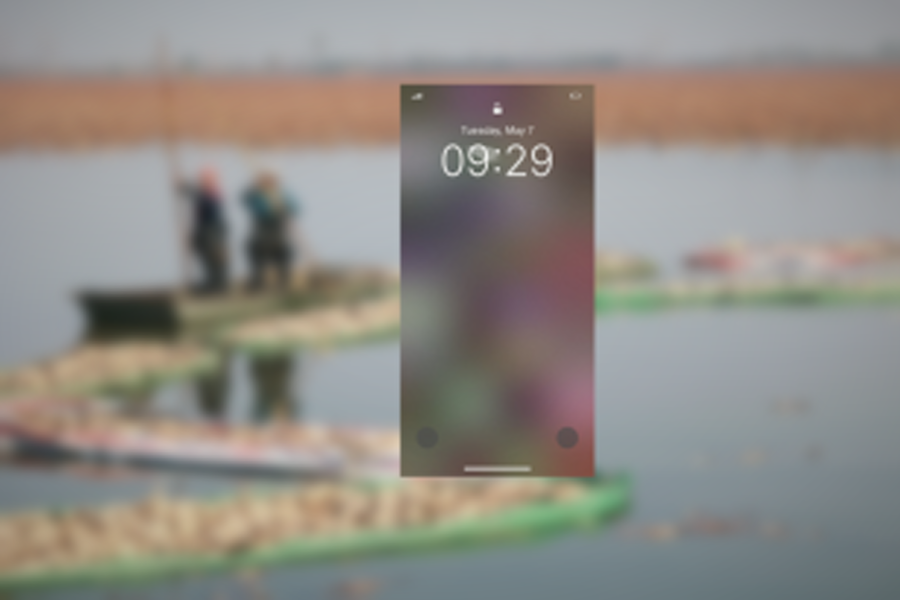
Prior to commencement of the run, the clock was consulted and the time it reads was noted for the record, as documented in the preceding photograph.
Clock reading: 9:29
